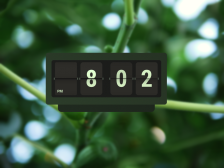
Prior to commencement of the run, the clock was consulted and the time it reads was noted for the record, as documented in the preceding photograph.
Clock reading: 8:02
